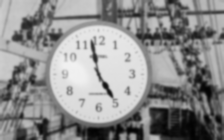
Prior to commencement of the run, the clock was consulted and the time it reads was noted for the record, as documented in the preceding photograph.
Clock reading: 4:58
